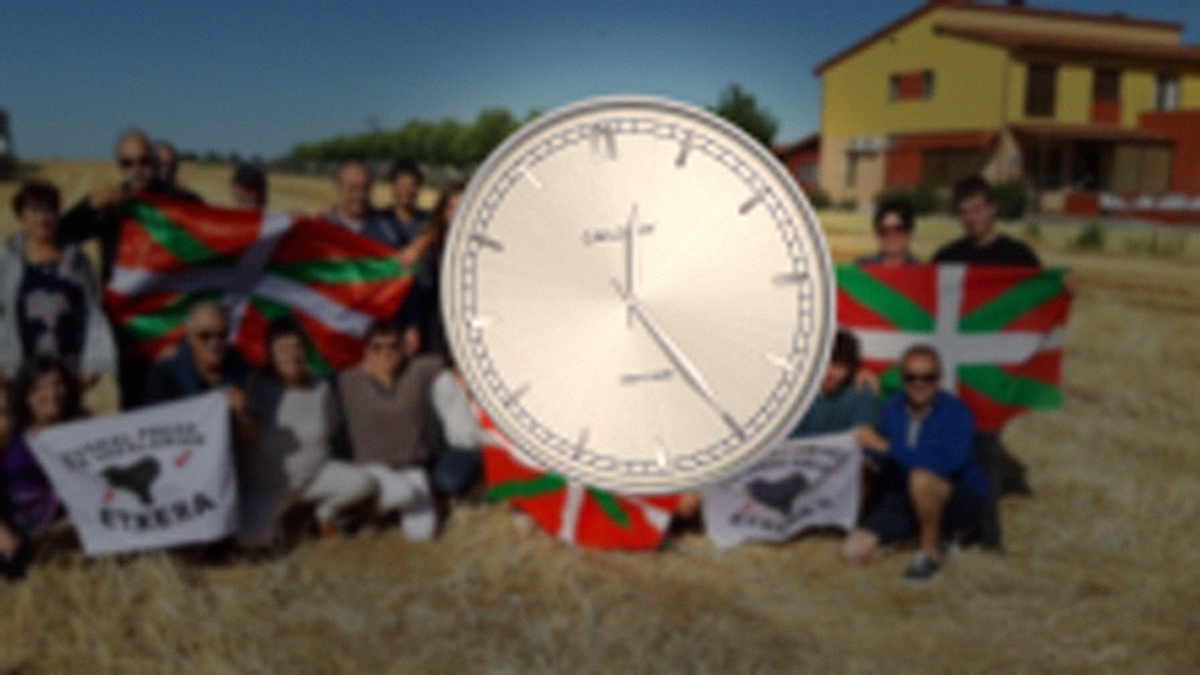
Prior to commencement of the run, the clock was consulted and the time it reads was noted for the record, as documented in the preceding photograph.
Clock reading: 12:25
